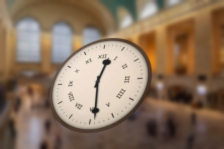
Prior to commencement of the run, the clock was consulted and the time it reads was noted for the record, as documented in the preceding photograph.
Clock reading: 12:29
